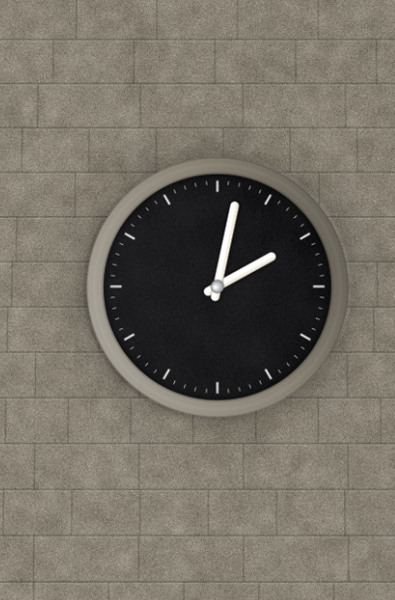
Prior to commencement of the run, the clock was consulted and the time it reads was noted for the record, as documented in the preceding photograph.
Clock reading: 2:02
